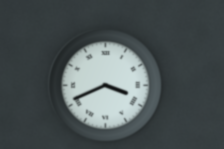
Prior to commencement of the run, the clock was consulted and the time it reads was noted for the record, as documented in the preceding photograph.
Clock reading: 3:41
